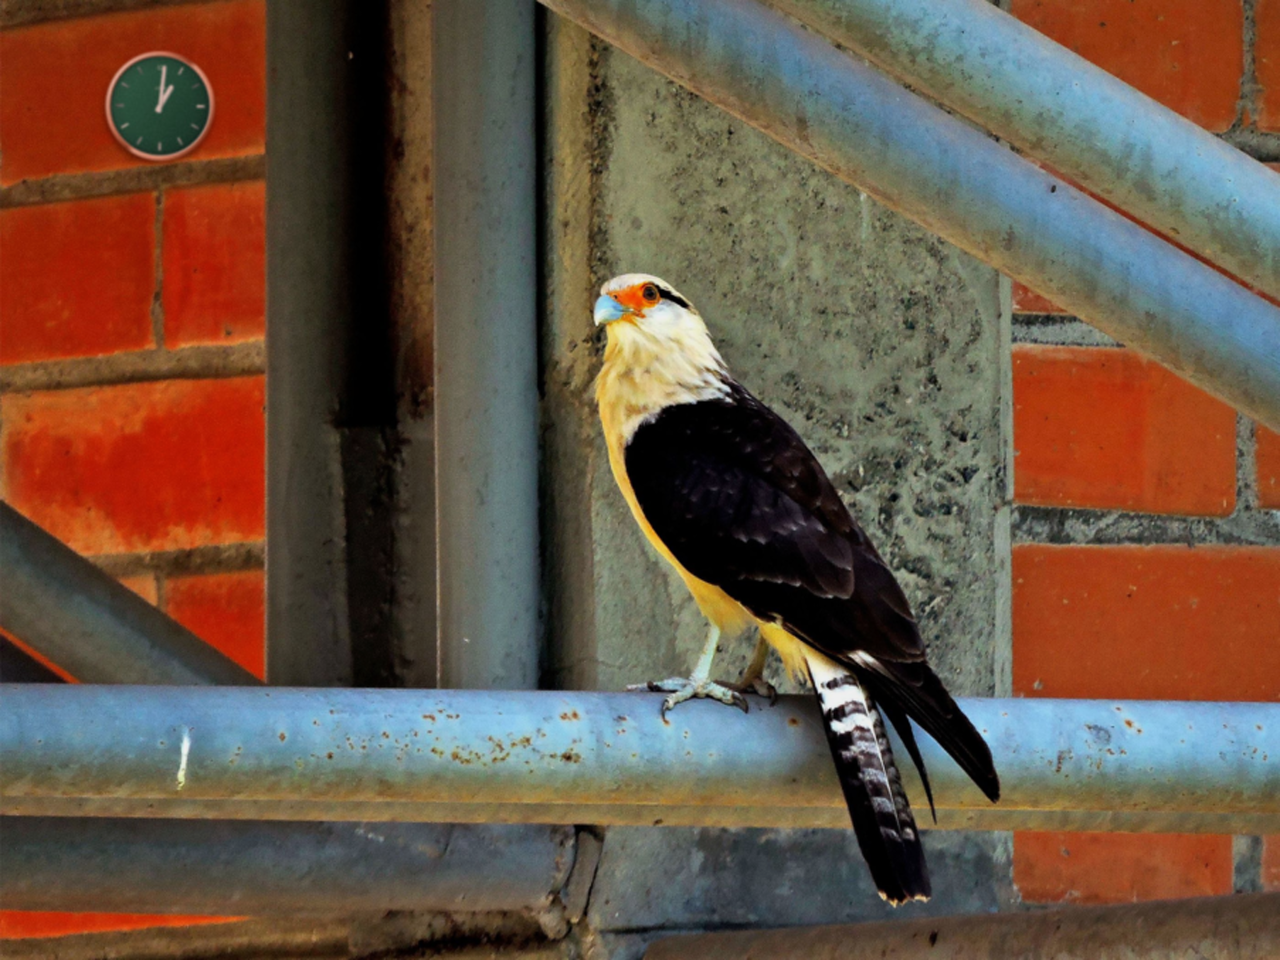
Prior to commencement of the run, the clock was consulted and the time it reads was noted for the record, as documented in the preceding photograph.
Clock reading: 1:01
